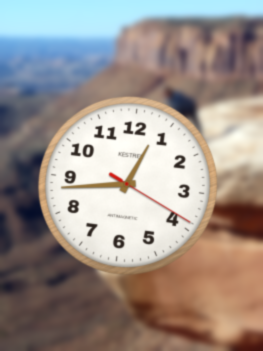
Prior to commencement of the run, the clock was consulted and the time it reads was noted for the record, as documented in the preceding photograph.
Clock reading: 12:43:19
